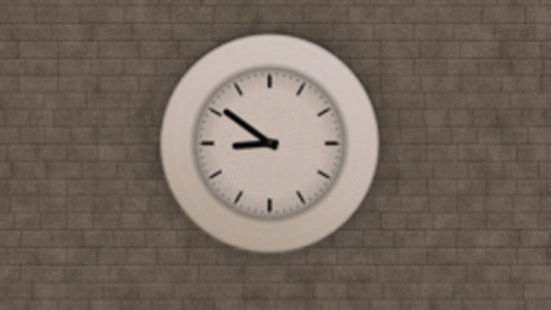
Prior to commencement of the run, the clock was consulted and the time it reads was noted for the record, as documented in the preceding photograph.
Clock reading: 8:51
